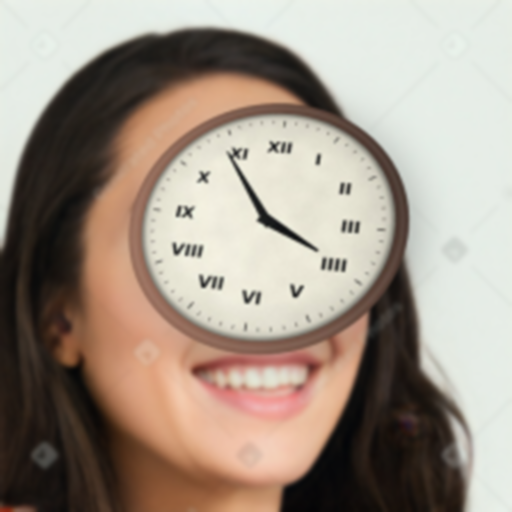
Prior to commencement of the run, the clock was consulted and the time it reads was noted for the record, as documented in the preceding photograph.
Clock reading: 3:54
